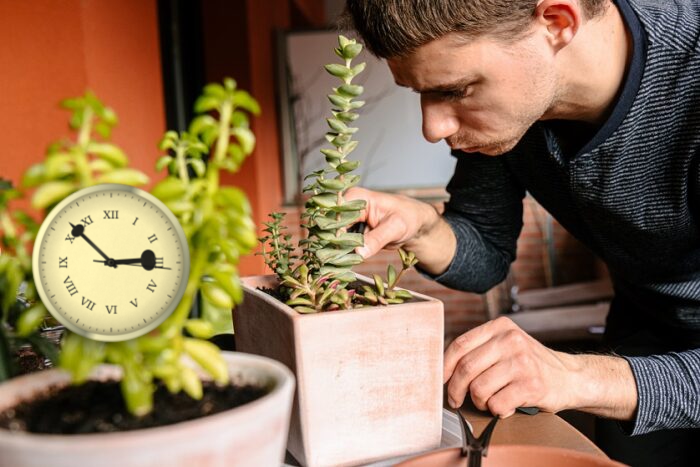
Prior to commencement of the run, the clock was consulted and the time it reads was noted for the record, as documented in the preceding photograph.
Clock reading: 2:52:16
